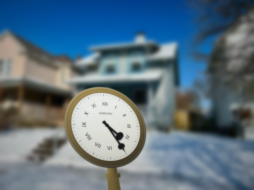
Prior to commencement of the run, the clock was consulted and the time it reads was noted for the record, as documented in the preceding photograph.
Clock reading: 4:25
